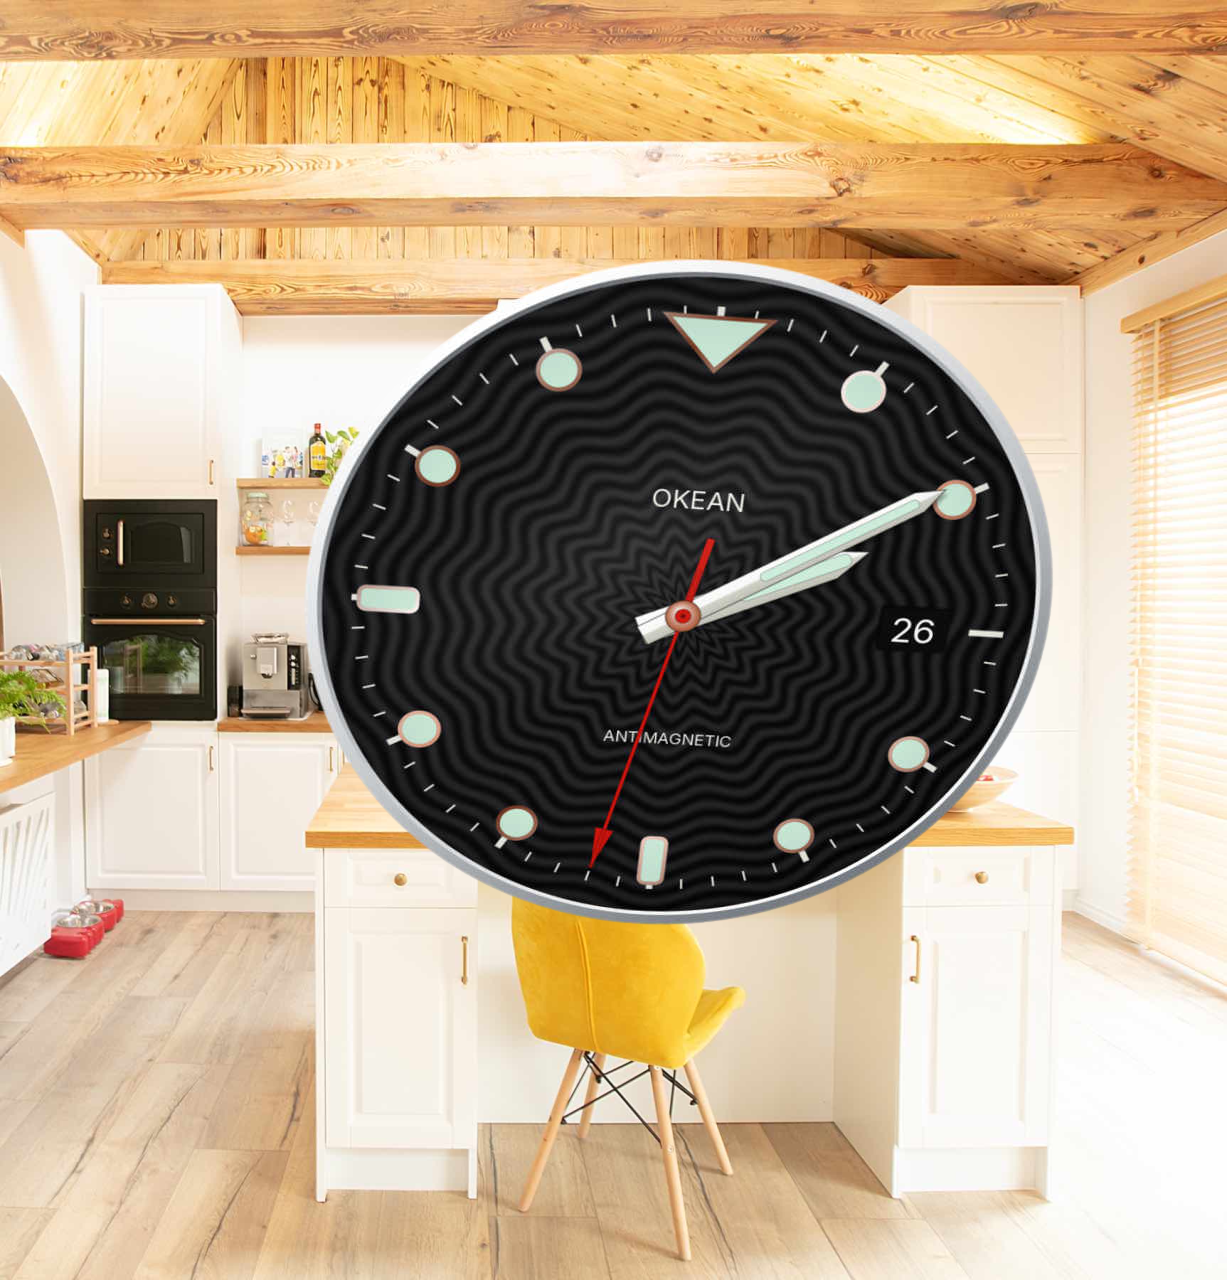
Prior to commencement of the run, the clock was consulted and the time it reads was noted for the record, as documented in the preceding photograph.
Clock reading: 2:09:32
